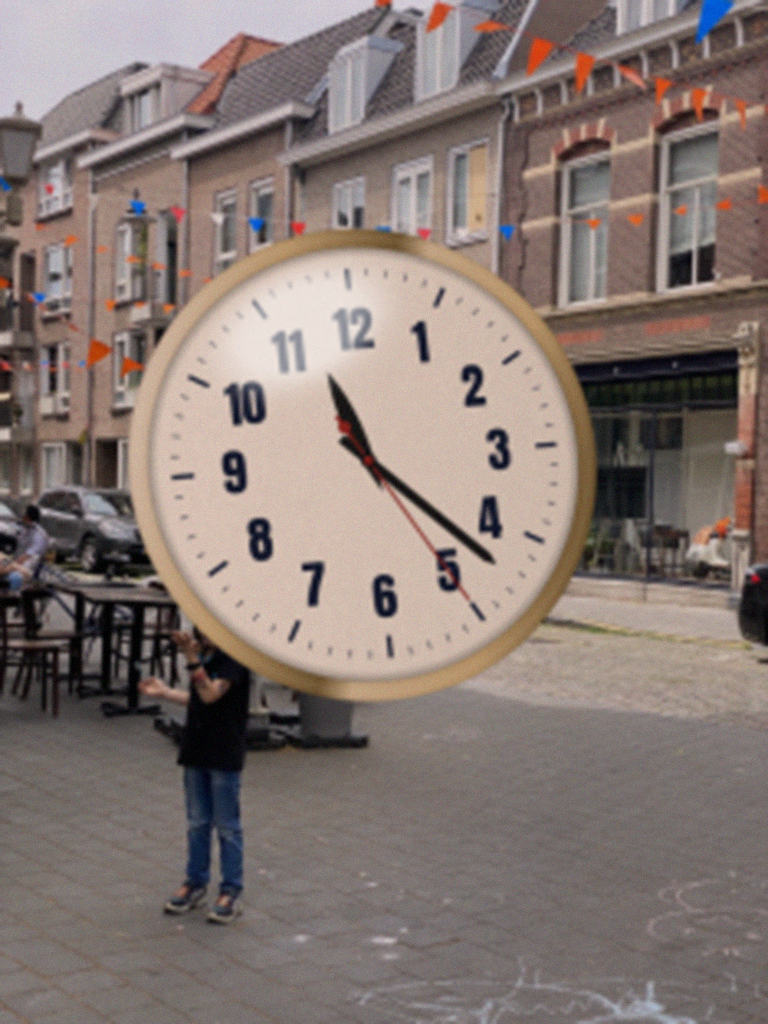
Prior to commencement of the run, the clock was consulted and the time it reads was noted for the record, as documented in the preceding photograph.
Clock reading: 11:22:25
